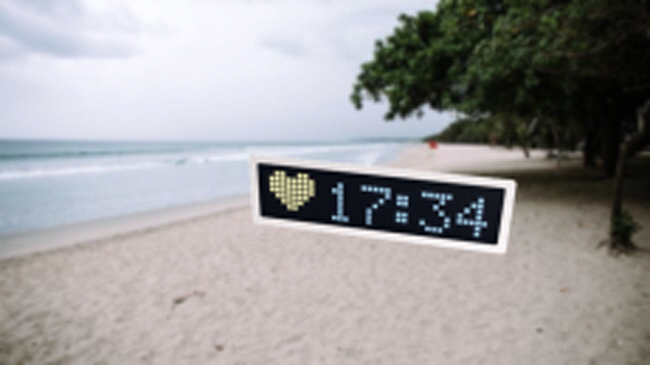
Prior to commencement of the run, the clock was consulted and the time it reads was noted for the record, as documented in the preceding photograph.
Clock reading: 17:34
